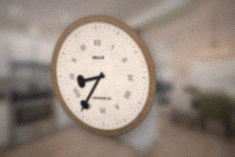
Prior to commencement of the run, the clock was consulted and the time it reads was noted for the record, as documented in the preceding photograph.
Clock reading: 8:36
